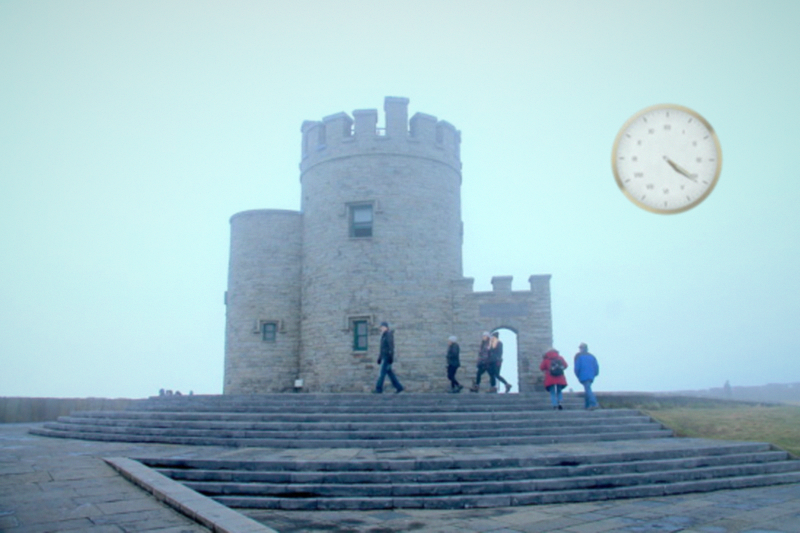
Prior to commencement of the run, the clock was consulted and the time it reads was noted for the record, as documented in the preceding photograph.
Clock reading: 4:21
